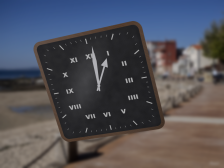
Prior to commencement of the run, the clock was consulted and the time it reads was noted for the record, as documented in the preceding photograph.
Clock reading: 1:01
